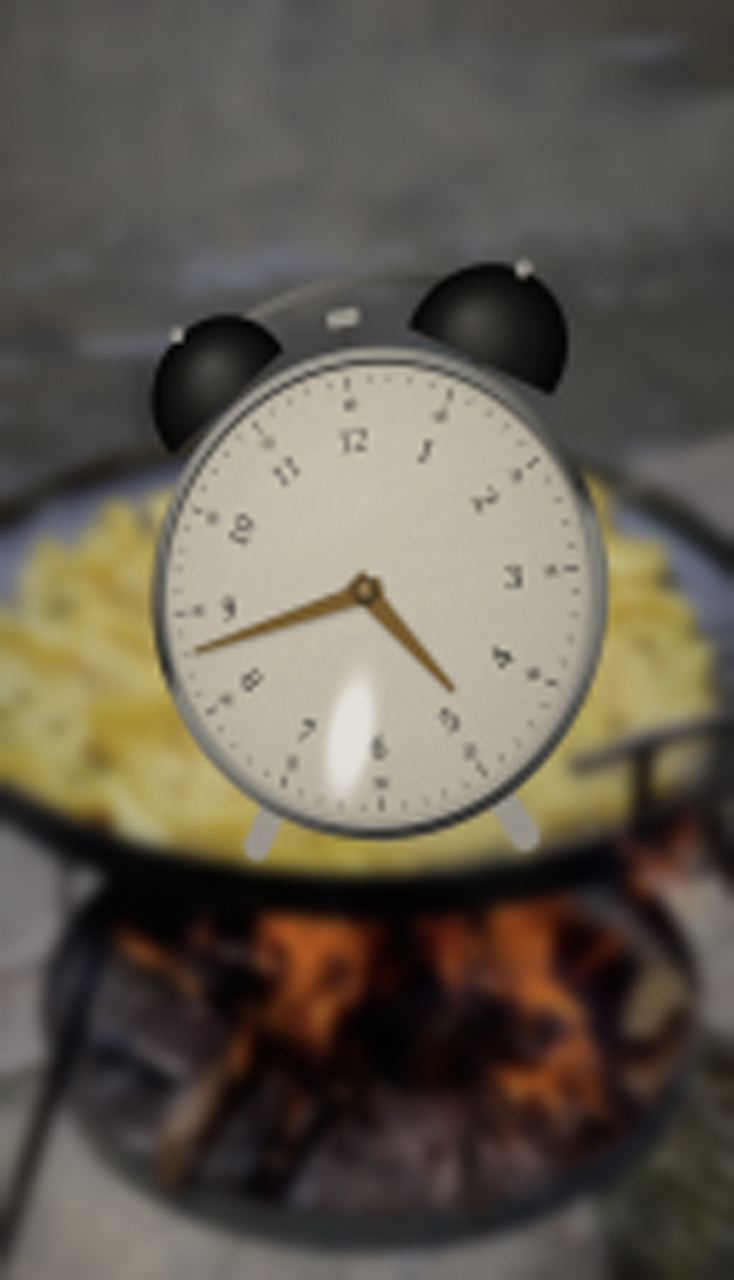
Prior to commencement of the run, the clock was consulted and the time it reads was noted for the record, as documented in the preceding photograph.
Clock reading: 4:43
